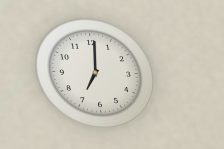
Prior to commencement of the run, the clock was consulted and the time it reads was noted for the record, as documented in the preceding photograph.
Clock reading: 7:01
